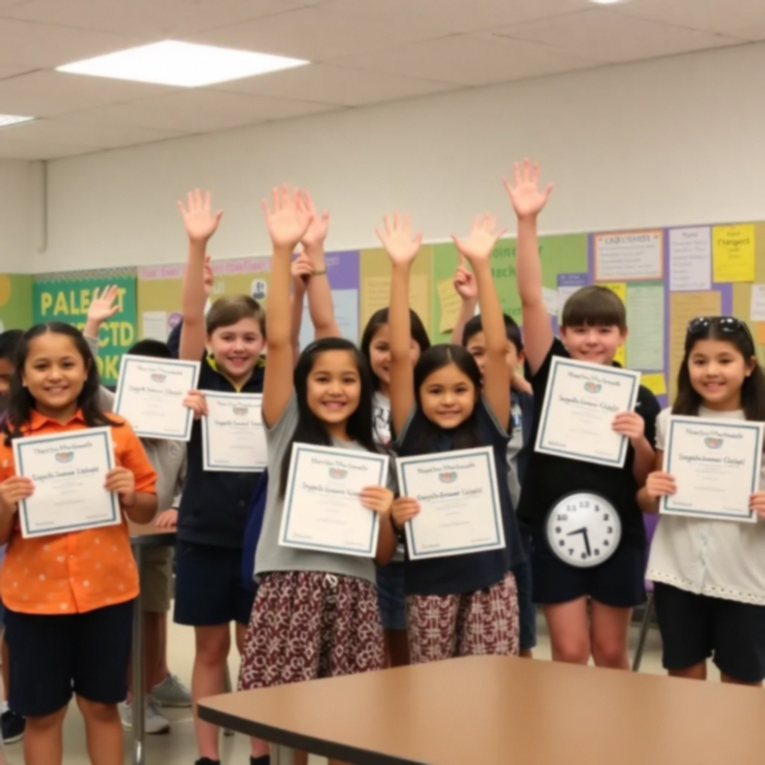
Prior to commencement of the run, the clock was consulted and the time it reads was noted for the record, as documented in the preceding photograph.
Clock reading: 8:28
